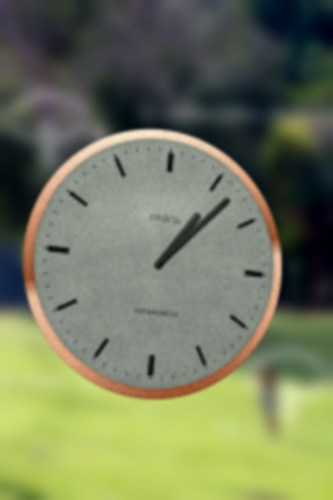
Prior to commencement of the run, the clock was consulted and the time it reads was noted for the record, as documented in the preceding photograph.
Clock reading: 1:07
